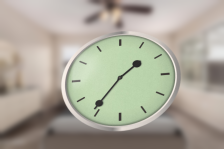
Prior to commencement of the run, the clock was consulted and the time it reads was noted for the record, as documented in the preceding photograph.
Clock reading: 1:36
